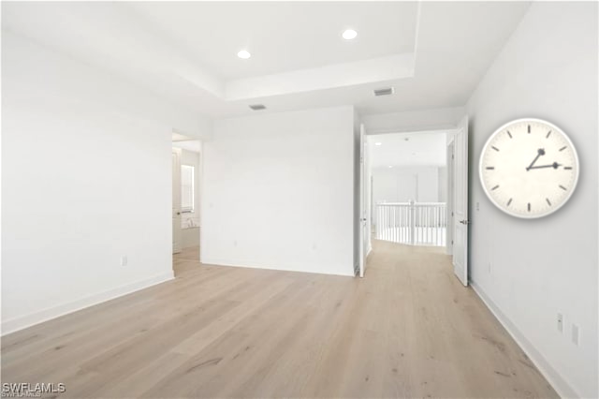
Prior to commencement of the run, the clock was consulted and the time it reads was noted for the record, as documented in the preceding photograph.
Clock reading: 1:14
